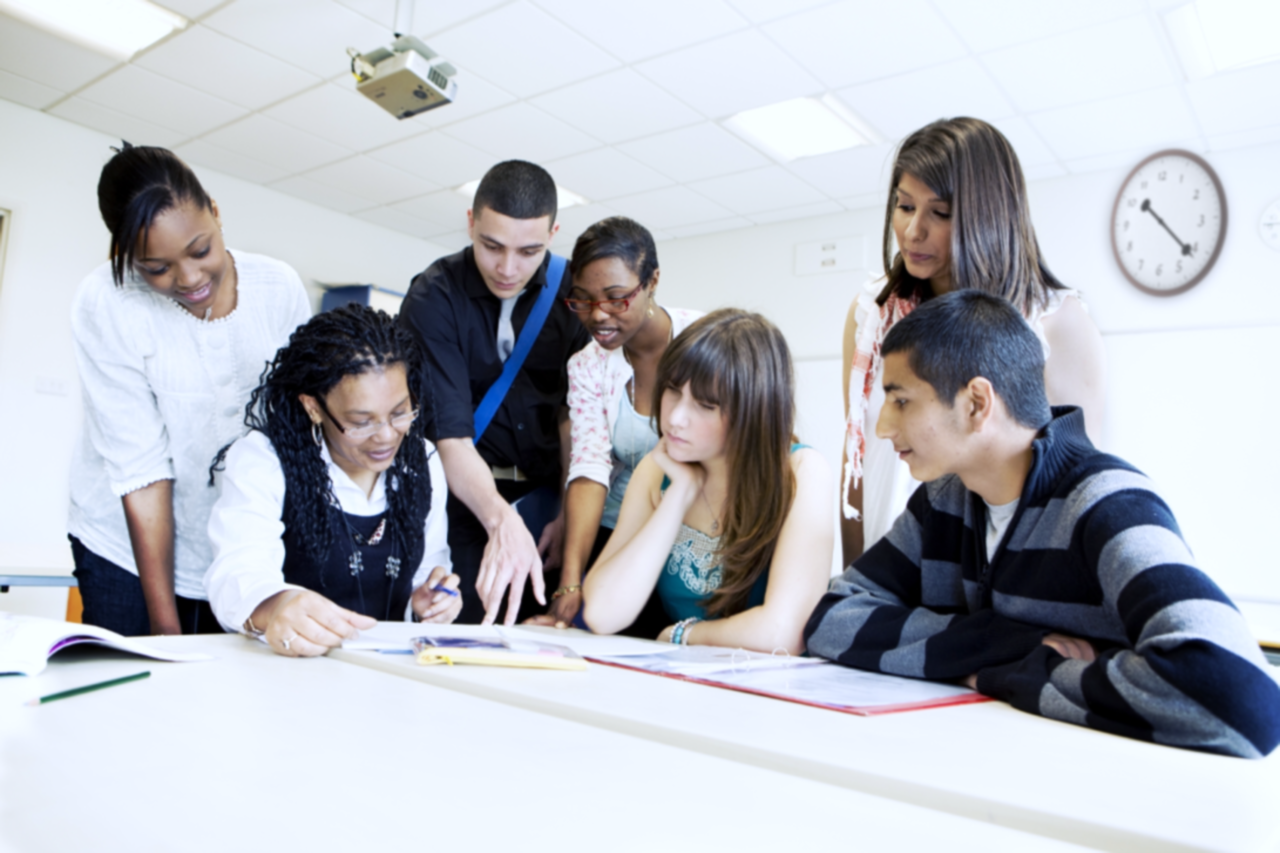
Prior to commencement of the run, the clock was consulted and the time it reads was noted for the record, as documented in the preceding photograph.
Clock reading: 10:22
